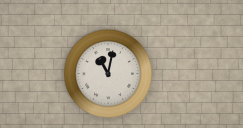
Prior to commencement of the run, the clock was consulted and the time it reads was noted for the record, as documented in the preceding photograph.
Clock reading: 11:02
